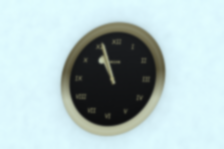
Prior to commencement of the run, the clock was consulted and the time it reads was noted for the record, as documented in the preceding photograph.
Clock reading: 10:56
